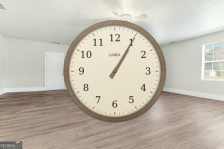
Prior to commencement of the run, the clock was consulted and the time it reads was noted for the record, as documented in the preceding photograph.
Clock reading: 1:05
